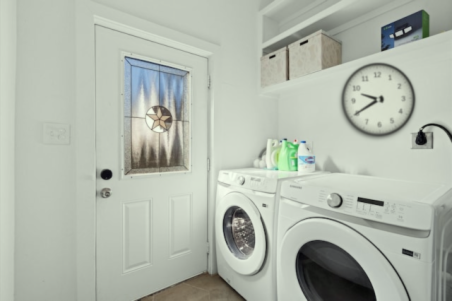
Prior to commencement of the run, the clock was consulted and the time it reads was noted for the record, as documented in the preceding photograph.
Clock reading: 9:40
